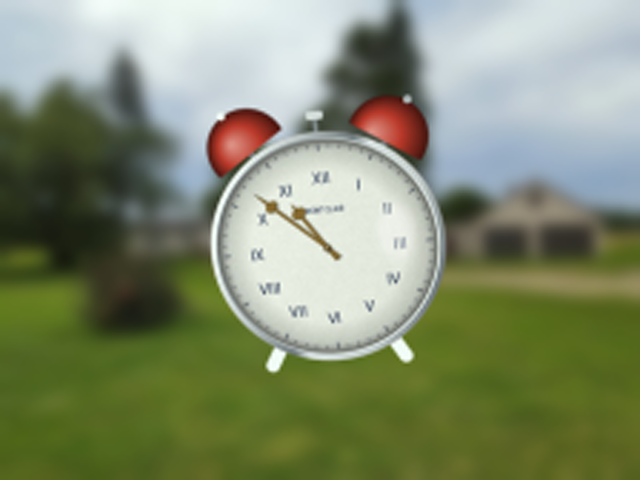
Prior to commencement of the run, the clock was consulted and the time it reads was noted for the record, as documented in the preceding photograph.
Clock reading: 10:52
